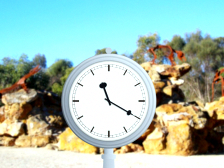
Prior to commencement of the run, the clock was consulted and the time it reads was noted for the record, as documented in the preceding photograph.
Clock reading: 11:20
